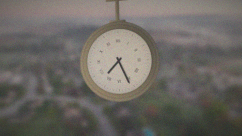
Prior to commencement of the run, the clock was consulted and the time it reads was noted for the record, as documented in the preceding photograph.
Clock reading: 7:26
